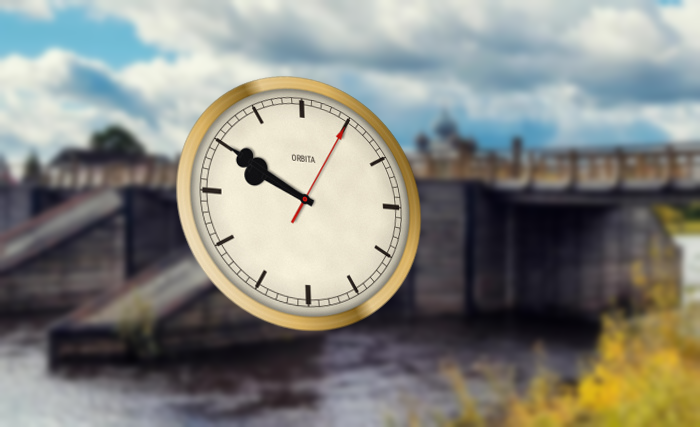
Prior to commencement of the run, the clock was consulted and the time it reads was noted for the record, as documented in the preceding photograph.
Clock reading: 9:50:05
